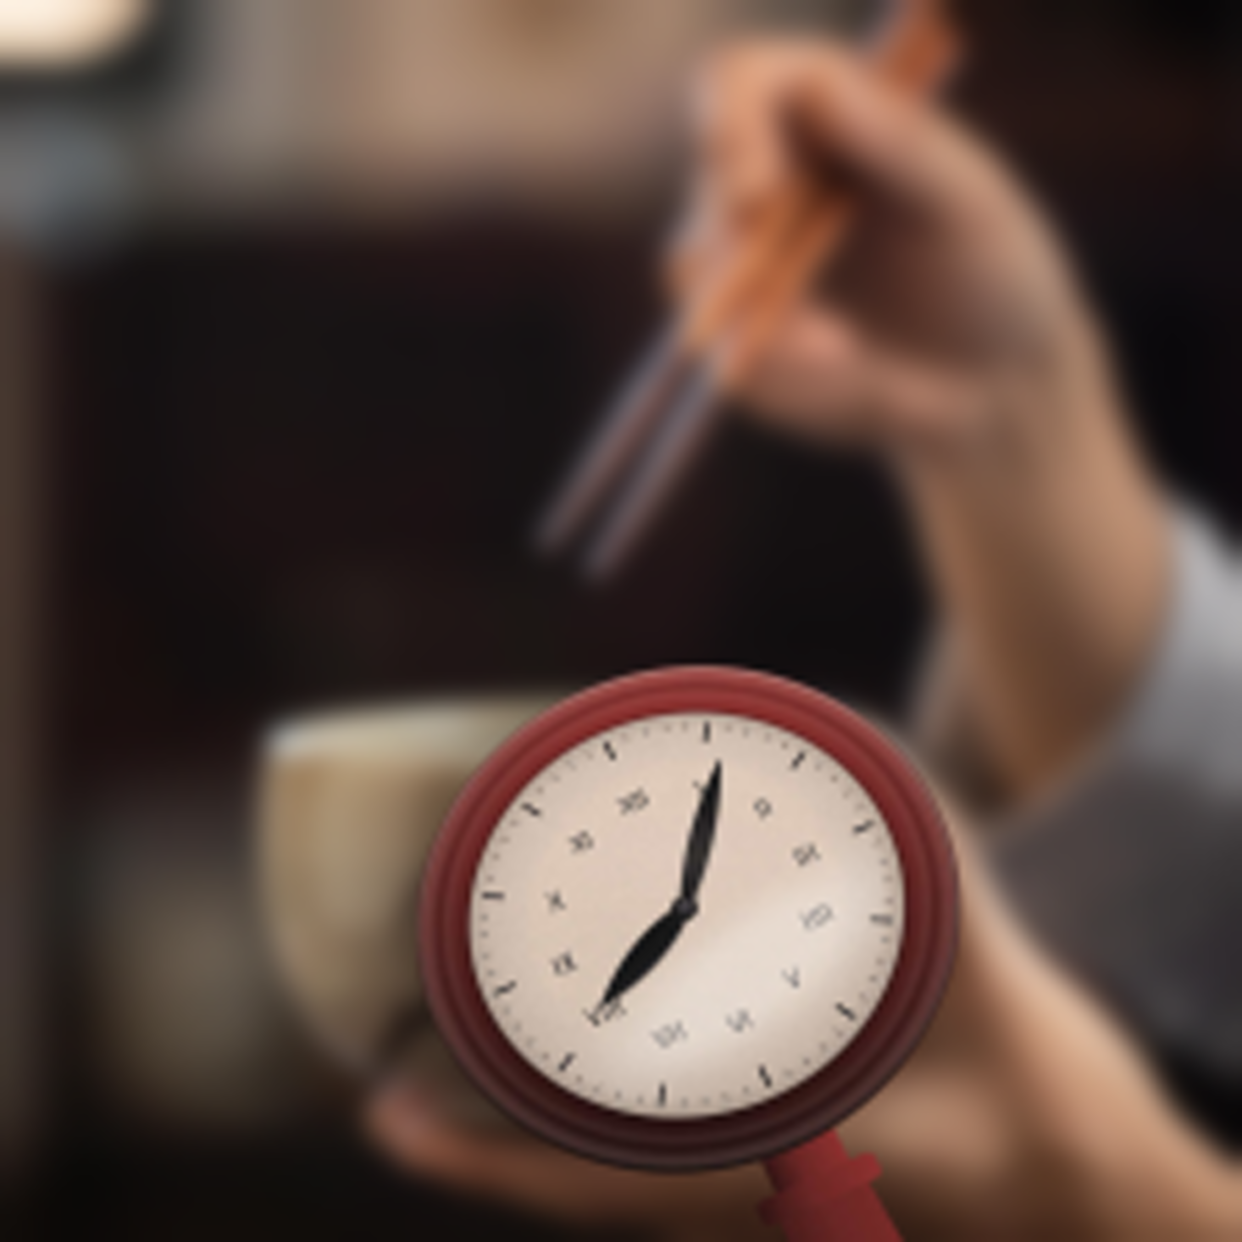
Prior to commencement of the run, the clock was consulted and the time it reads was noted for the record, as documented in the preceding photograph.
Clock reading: 8:06
